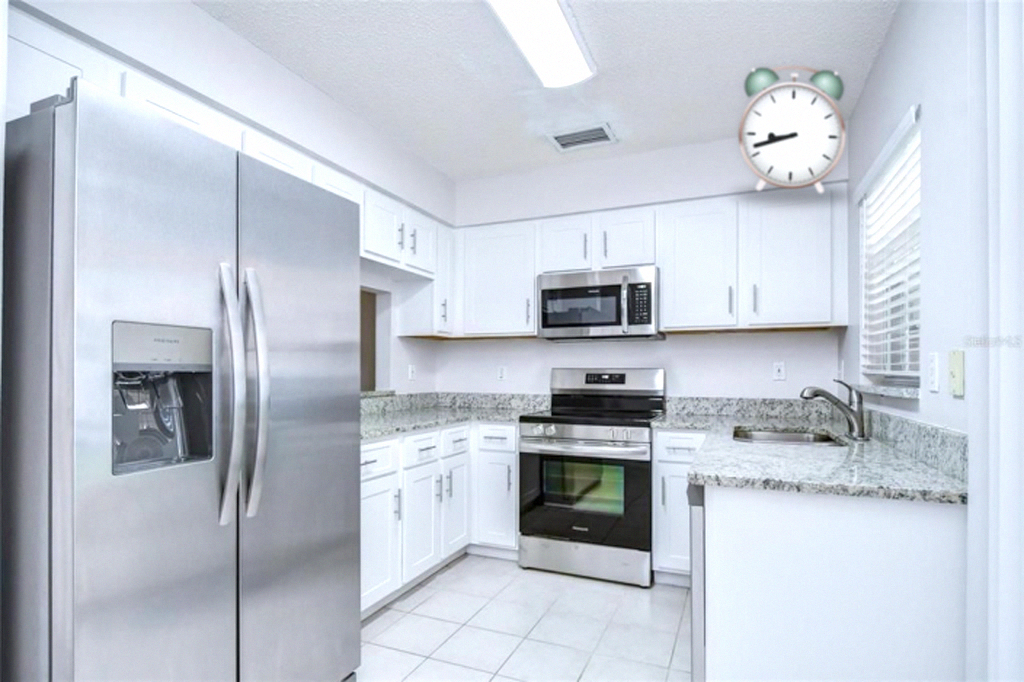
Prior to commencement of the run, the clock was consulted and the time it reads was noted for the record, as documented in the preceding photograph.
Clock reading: 8:42
